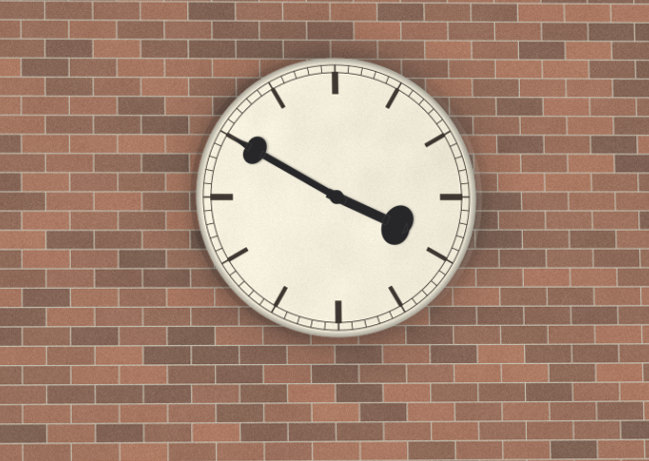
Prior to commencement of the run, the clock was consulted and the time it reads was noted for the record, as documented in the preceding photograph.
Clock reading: 3:50
